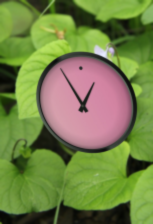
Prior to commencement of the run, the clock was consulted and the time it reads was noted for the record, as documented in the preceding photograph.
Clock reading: 12:55
